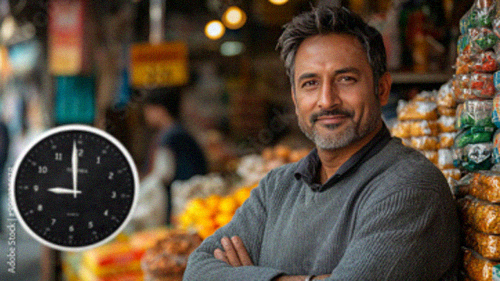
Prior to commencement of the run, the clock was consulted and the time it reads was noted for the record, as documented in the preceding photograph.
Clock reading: 8:59
